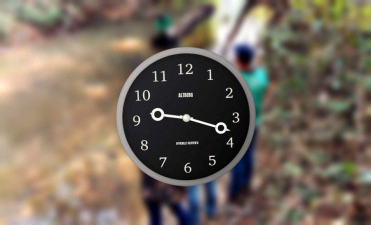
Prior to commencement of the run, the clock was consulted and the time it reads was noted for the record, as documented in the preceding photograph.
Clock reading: 9:18
